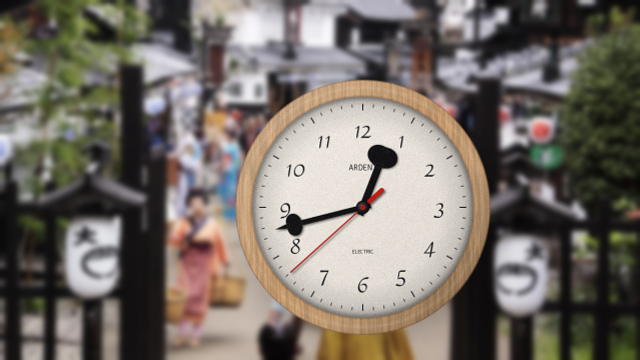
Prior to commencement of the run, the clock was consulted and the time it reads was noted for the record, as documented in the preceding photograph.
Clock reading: 12:42:38
